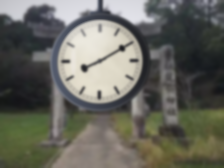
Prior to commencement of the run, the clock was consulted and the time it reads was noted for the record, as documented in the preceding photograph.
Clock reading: 8:10
